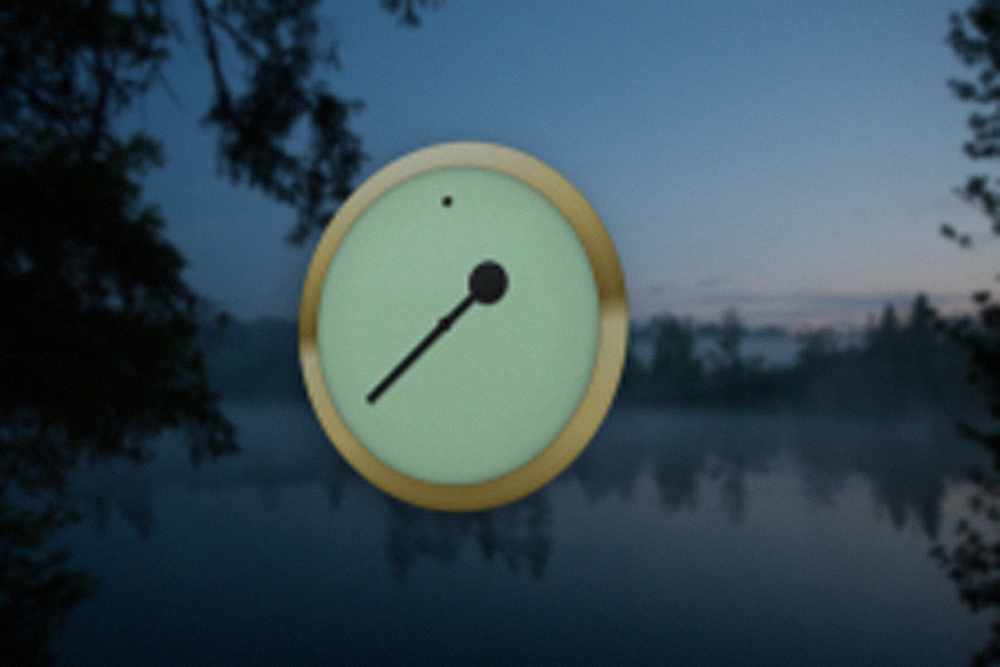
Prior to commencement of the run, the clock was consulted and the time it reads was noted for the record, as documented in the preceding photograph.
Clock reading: 1:38
